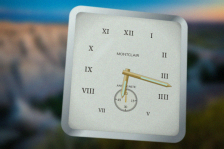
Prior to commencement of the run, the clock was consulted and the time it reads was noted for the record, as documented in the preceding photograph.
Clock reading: 6:17
